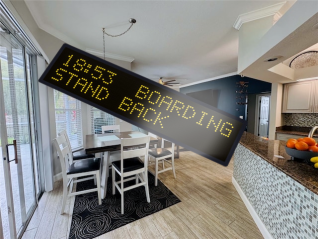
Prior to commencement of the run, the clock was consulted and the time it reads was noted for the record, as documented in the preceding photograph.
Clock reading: 18:53
